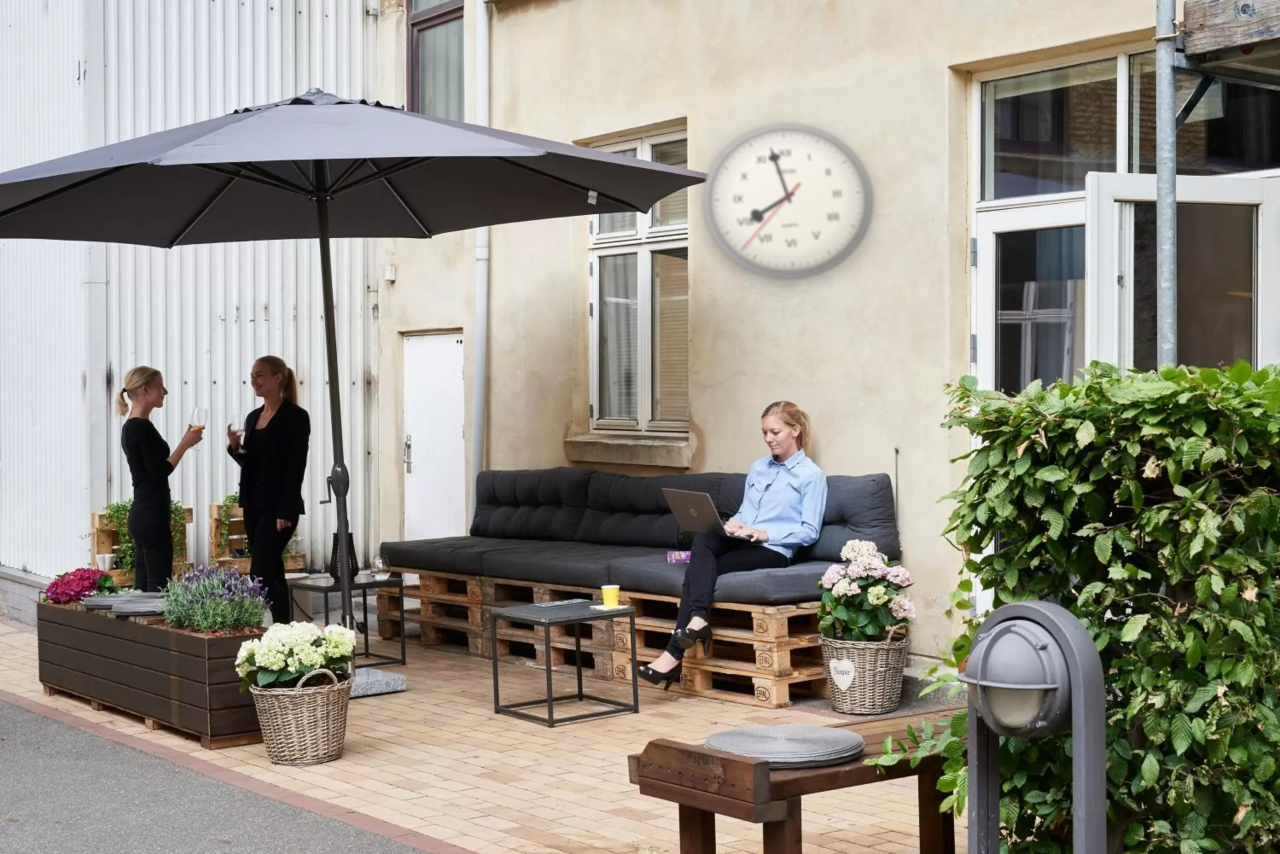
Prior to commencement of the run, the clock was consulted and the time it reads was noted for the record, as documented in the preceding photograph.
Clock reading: 7:57:37
